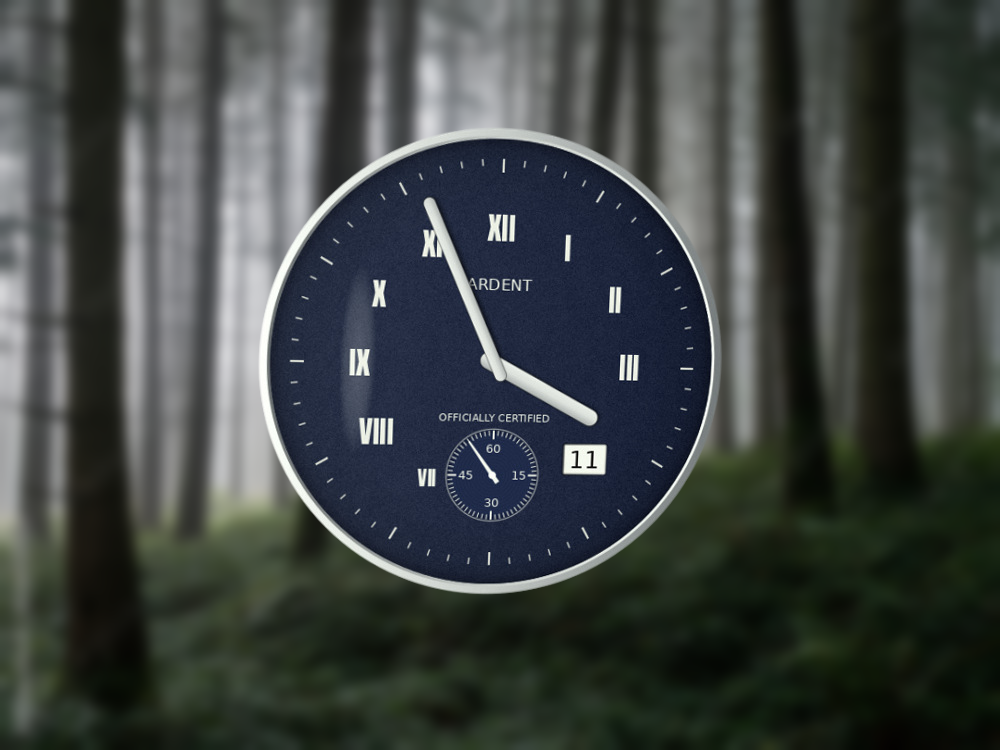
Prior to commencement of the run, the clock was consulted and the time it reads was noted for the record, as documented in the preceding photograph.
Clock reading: 3:55:54
